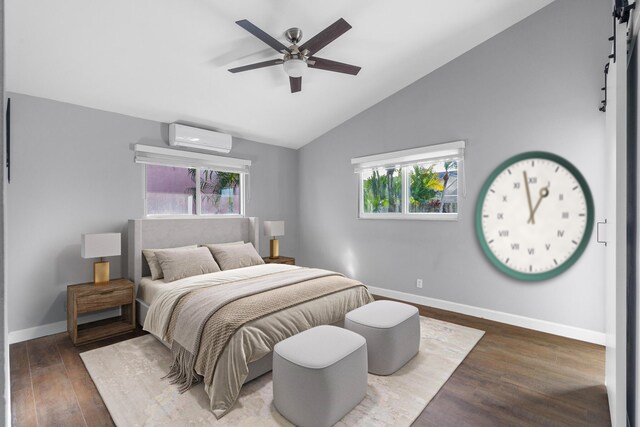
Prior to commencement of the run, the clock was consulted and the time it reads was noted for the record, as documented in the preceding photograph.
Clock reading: 12:58
